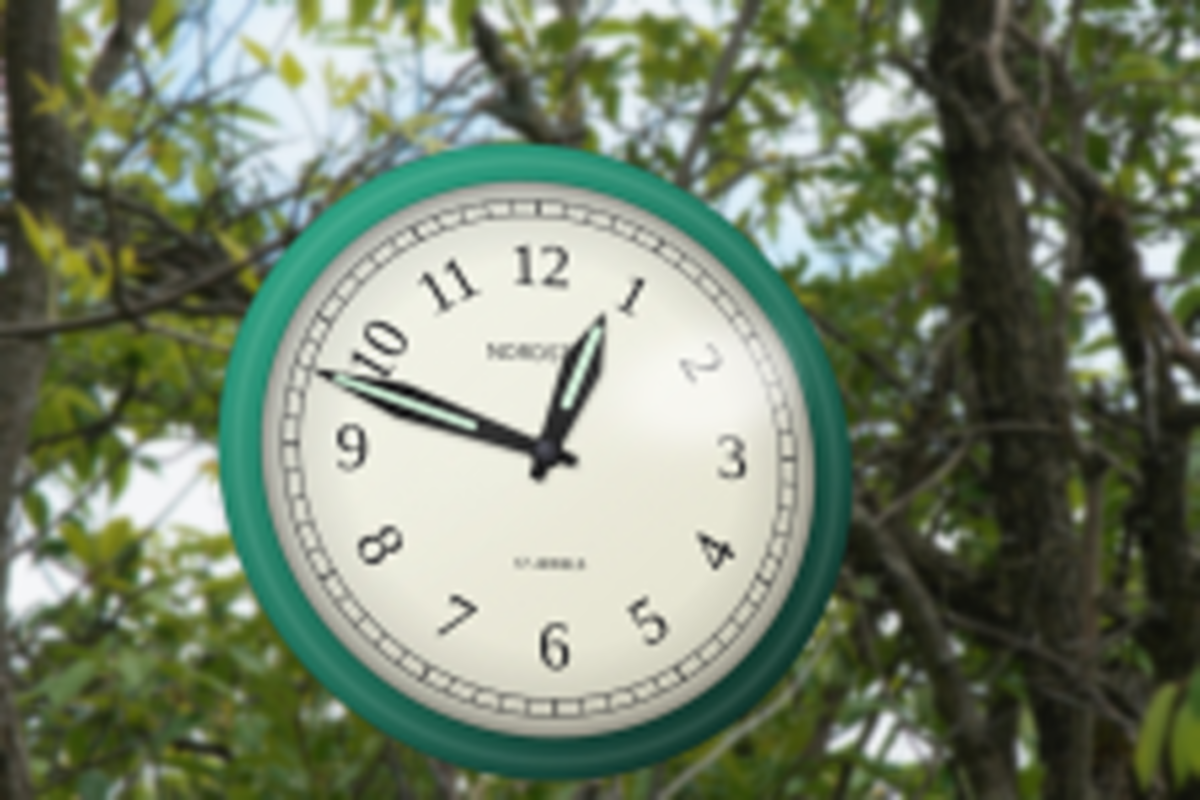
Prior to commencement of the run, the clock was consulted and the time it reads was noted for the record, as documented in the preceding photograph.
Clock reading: 12:48
